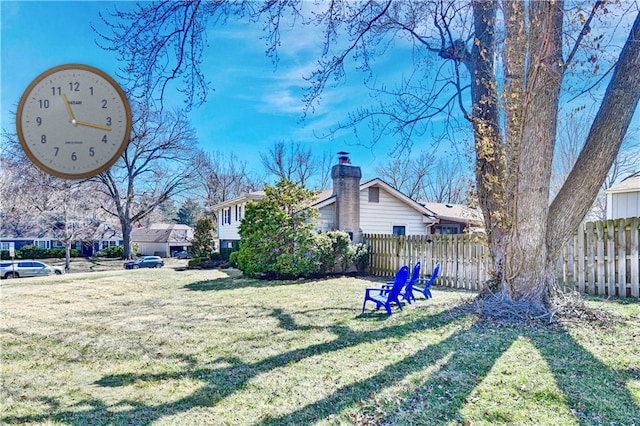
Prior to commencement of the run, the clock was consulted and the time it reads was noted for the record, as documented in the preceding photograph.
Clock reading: 11:17
